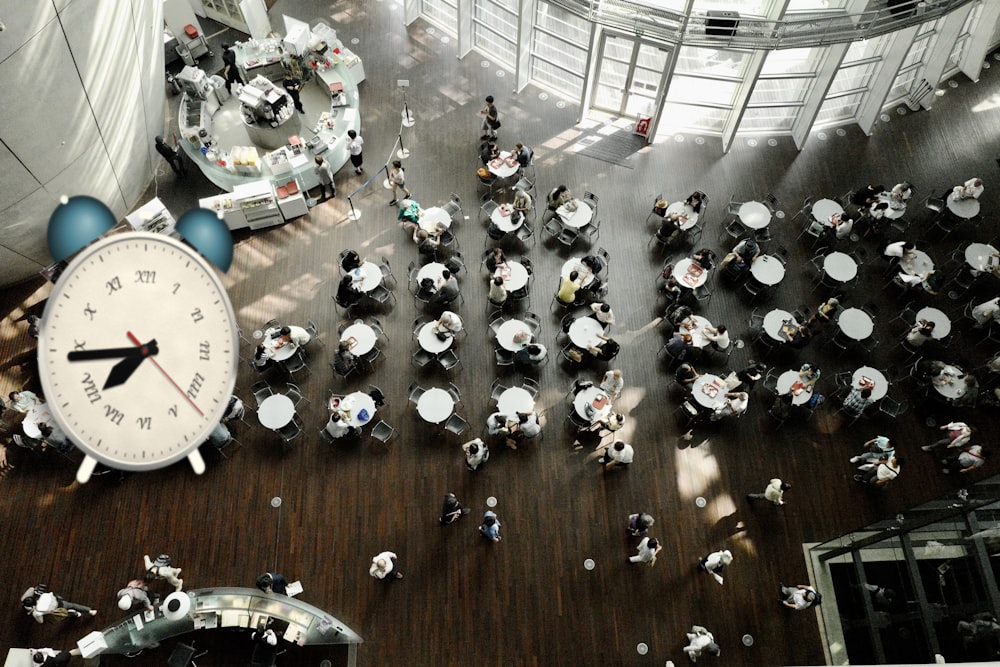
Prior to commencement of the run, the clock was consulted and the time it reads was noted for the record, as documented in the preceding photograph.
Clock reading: 7:44:22
